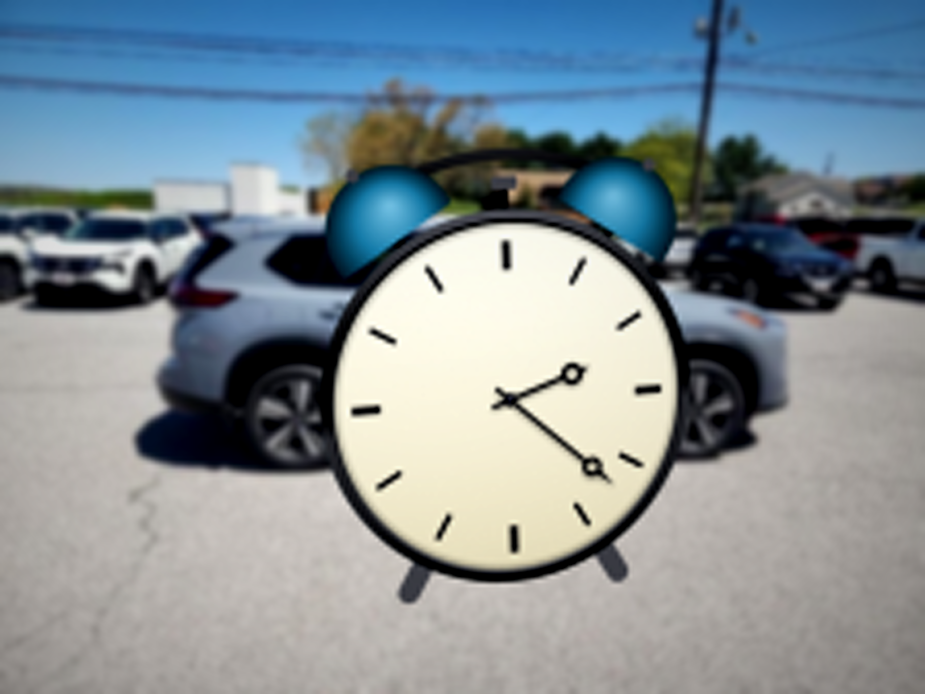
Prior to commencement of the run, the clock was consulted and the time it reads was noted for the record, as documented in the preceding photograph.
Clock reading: 2:22
